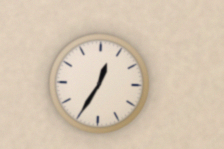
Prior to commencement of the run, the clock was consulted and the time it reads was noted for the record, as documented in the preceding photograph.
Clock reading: 12:35
